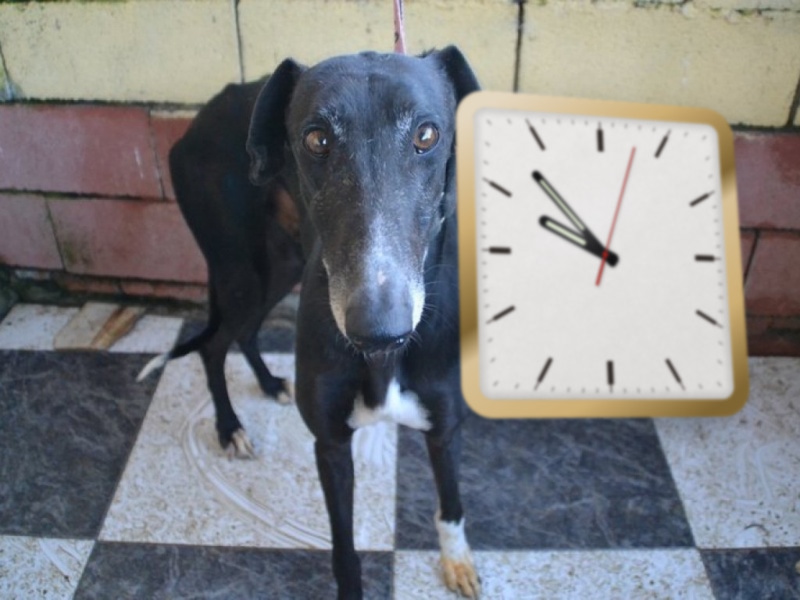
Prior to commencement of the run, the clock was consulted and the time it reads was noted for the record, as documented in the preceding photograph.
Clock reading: 9:53:03
